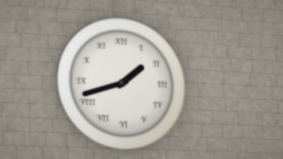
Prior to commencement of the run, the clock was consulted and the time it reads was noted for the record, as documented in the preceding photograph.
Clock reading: 1:42
